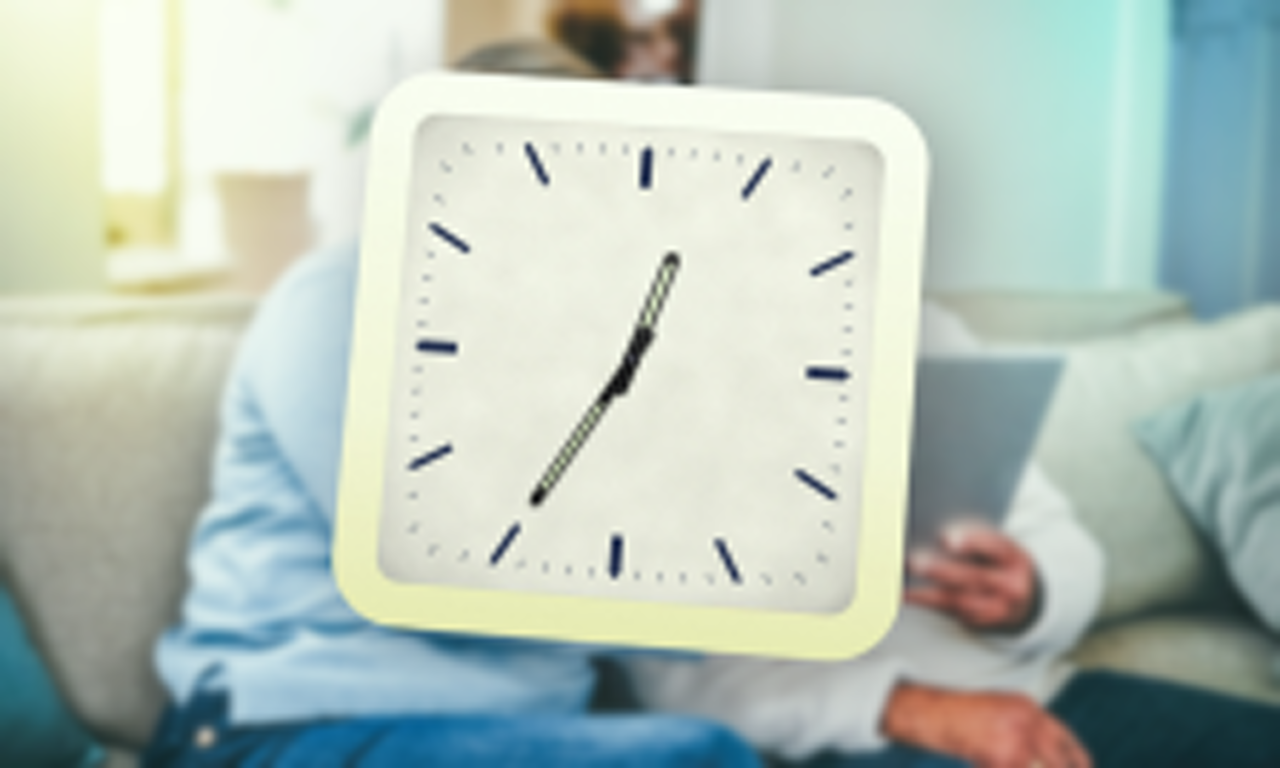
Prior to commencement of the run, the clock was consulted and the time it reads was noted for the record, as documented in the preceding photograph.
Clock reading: 12:35
